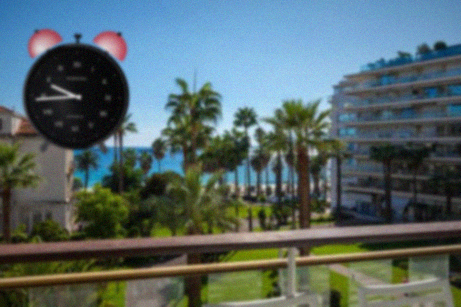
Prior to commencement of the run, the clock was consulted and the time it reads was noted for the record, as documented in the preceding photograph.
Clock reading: 9:44
